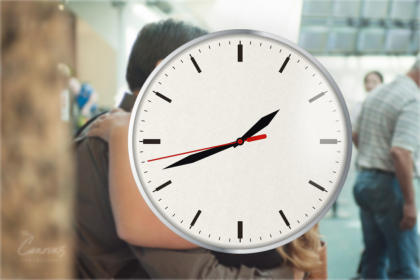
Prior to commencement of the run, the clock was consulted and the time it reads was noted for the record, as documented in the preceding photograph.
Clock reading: 1:41:43
